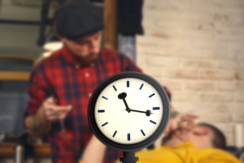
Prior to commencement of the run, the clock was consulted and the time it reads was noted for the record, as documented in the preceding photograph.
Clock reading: 11:17
